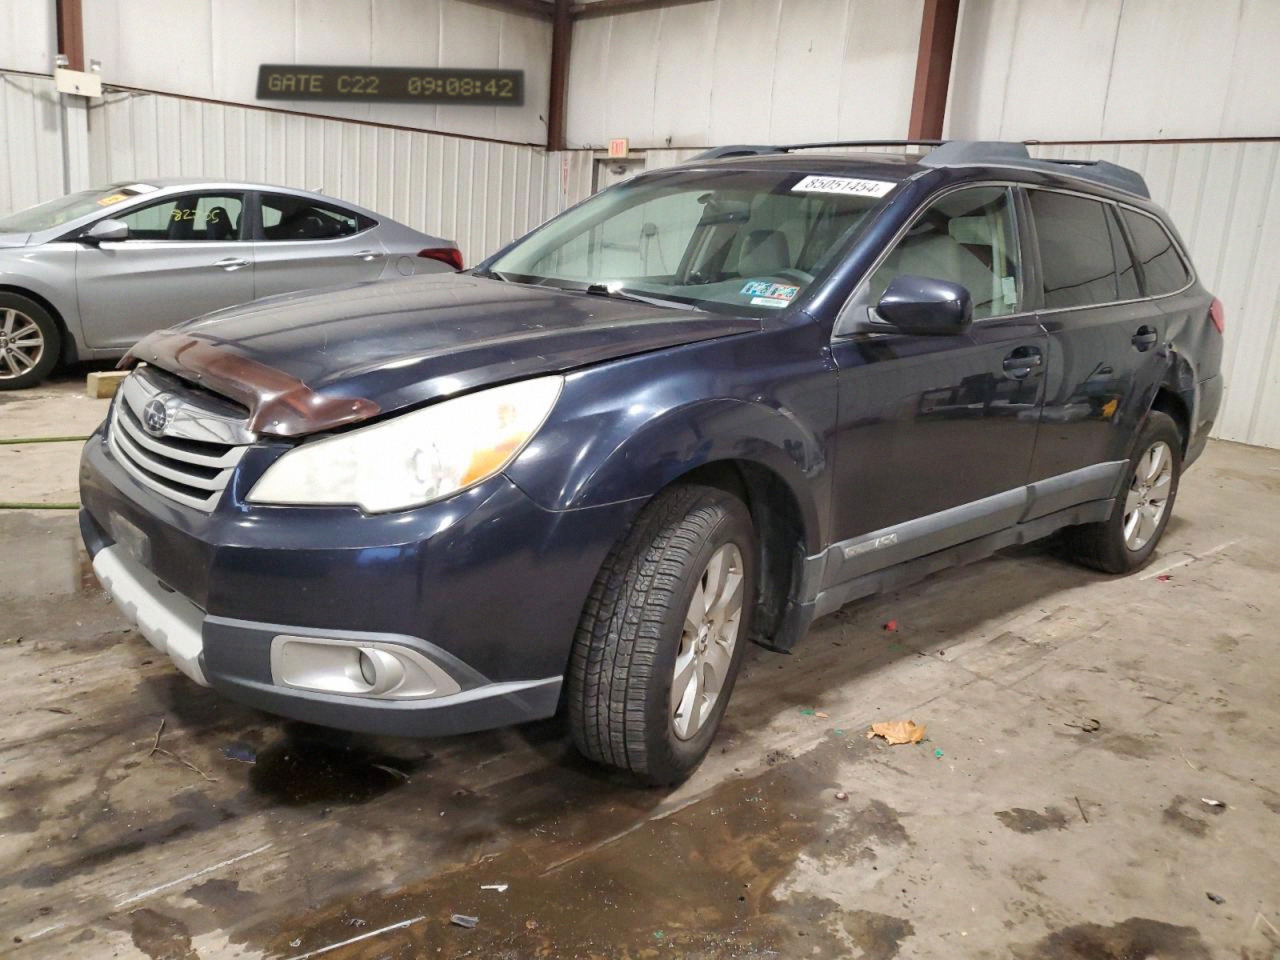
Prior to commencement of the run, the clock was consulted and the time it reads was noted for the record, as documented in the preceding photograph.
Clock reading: 9:08:42
